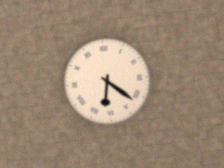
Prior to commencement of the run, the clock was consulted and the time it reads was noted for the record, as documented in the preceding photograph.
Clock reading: 6:22
